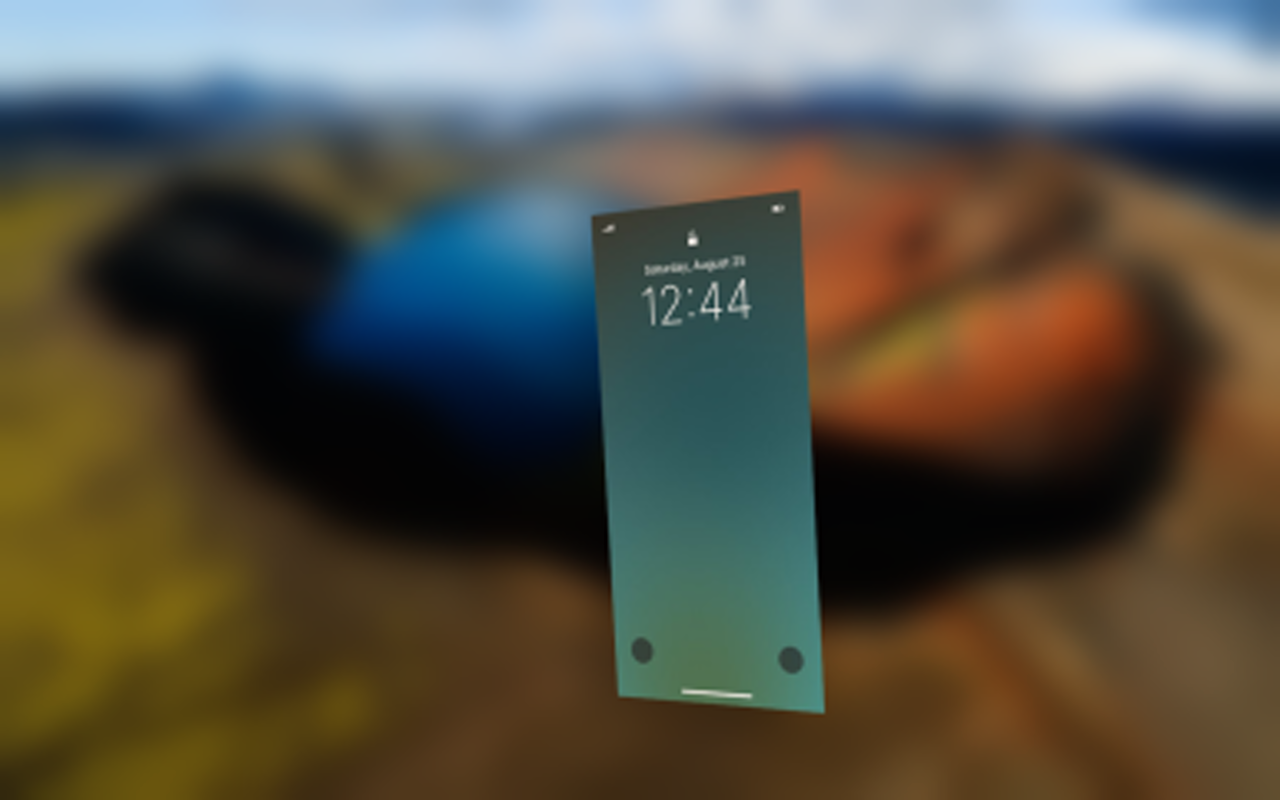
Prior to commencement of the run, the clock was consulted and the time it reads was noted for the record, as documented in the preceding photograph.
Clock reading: 12:44
